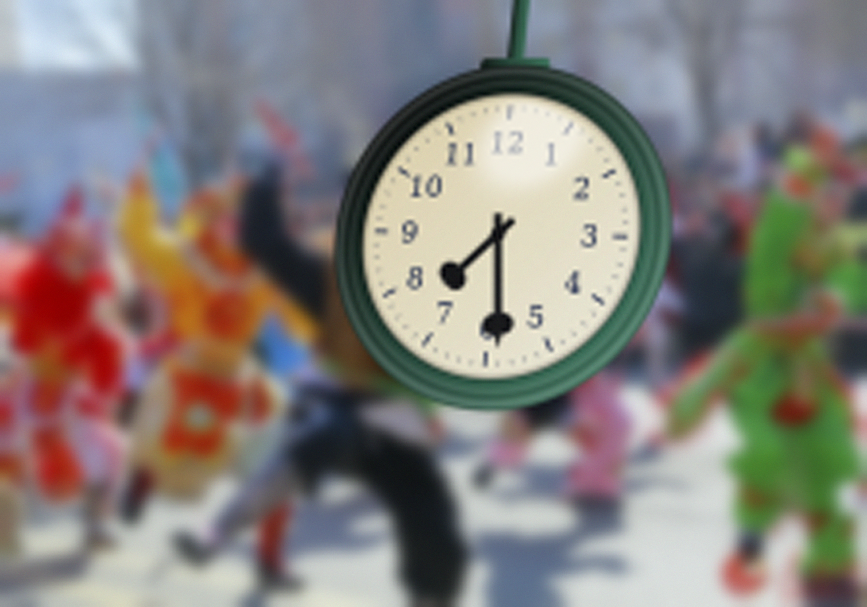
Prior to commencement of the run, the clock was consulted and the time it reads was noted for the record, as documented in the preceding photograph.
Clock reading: 7:29
